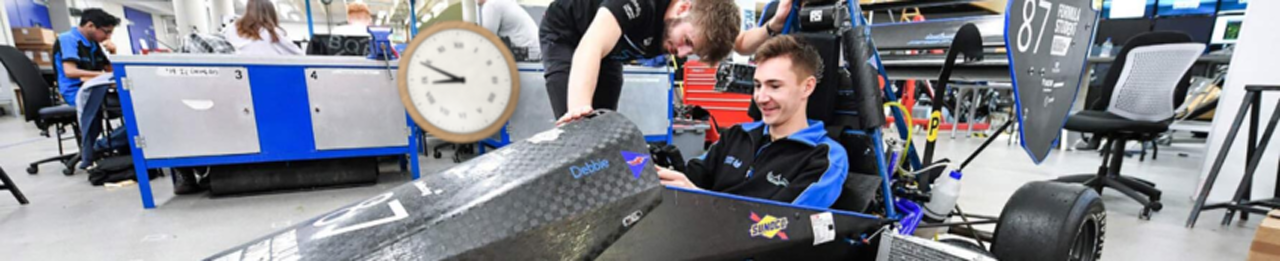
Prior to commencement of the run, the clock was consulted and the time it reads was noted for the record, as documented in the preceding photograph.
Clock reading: 8:49
